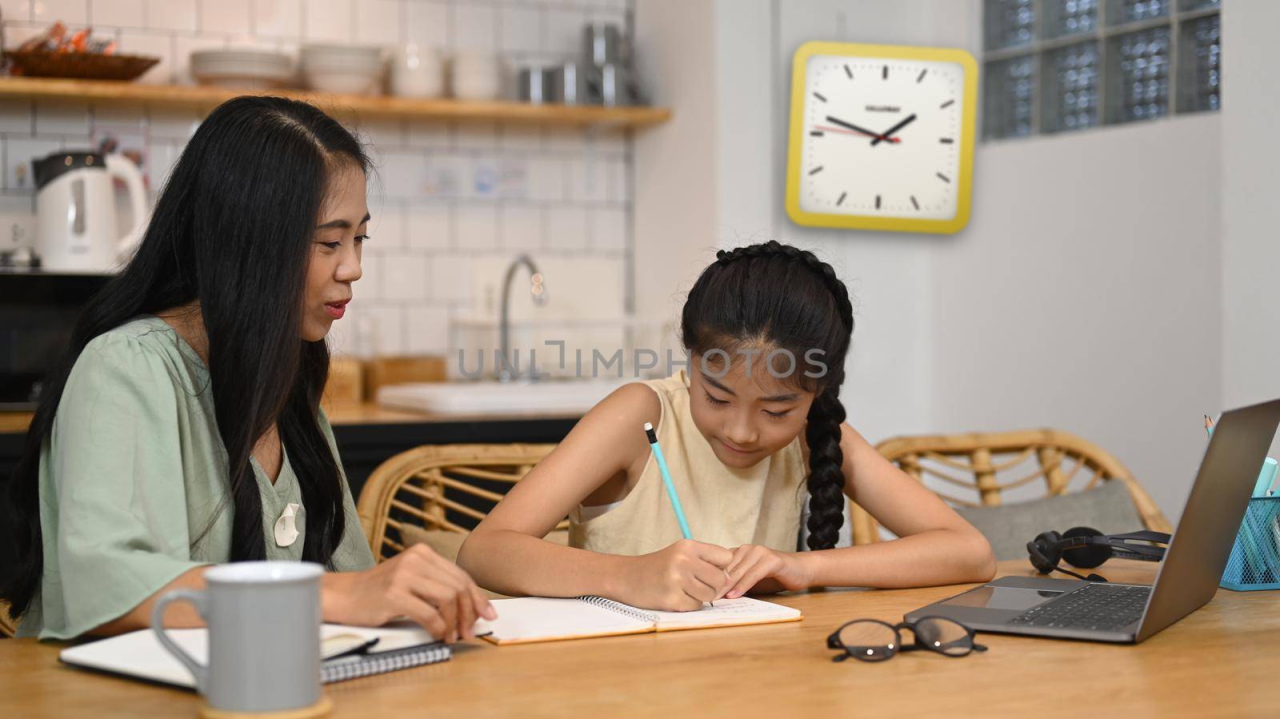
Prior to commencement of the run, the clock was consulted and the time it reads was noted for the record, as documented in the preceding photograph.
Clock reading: 1:47:46
